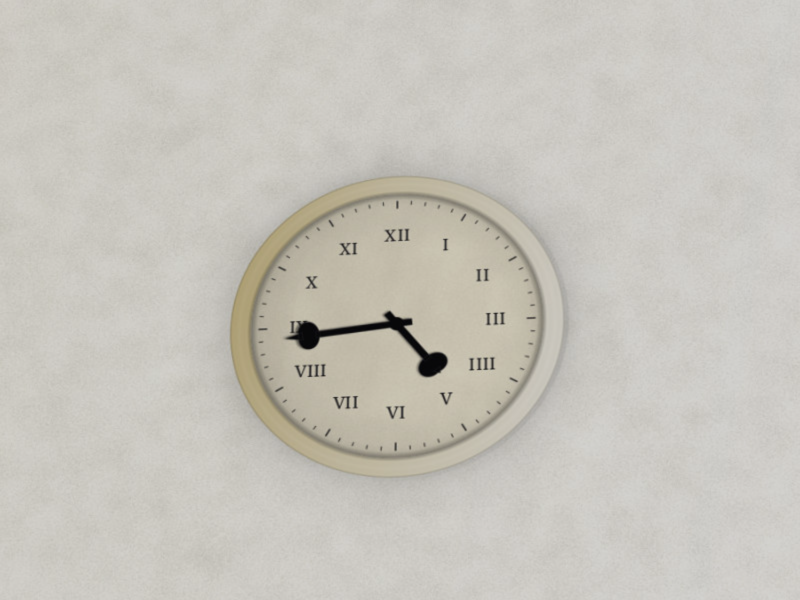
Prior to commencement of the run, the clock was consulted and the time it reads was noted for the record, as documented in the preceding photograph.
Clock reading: 4:44
